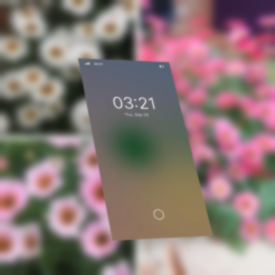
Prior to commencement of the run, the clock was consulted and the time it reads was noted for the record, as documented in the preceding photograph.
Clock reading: 3:21
